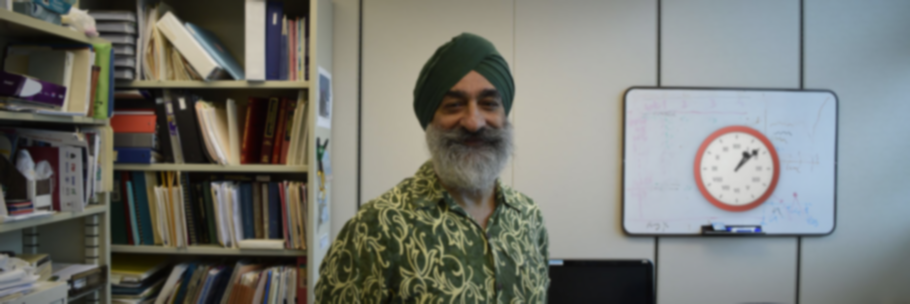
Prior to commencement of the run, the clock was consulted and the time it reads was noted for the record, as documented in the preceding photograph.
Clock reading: 1:08
